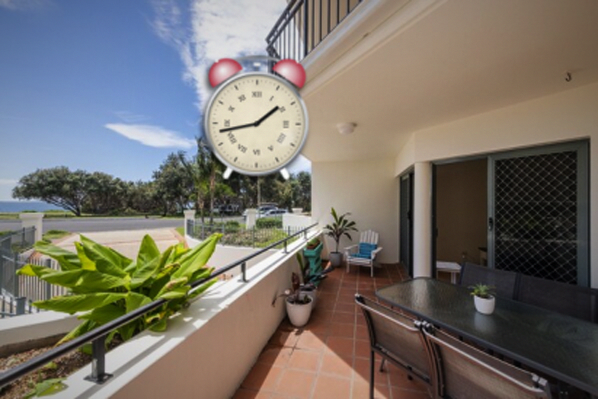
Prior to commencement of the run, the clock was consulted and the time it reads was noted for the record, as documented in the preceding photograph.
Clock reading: 1:43
